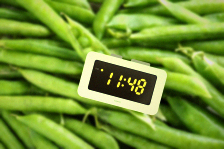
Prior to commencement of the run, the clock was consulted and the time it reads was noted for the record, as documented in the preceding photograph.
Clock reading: 11:48
